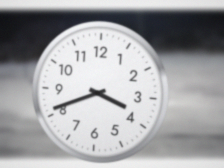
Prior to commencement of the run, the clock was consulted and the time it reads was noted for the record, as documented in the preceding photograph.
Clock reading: 3:41
